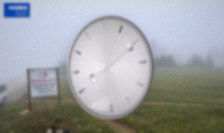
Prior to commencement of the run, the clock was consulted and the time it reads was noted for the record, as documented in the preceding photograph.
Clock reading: 8:10
